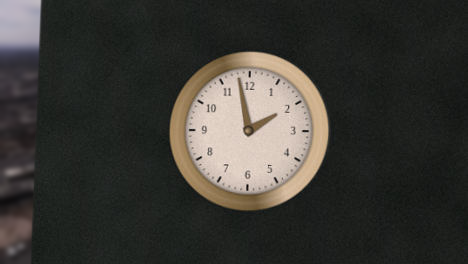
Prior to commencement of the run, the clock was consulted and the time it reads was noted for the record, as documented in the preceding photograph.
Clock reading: 1:58
